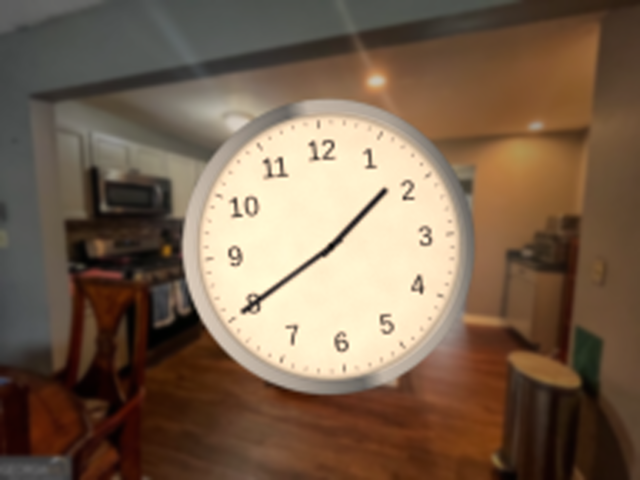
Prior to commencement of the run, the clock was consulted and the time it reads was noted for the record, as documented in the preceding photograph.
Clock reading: 1:40
